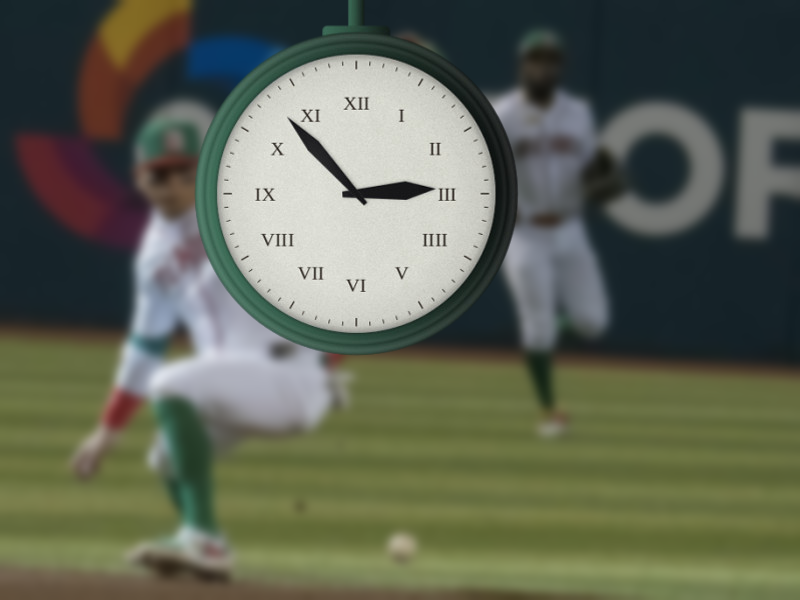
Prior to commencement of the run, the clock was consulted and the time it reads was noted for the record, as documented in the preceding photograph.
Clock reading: 2:53
